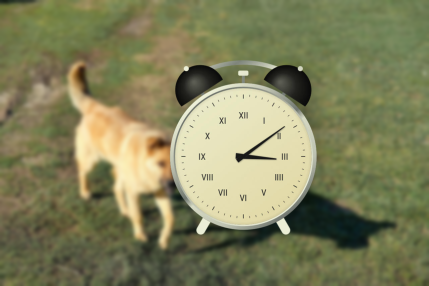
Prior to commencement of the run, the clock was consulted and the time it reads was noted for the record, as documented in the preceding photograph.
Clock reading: 3:09
